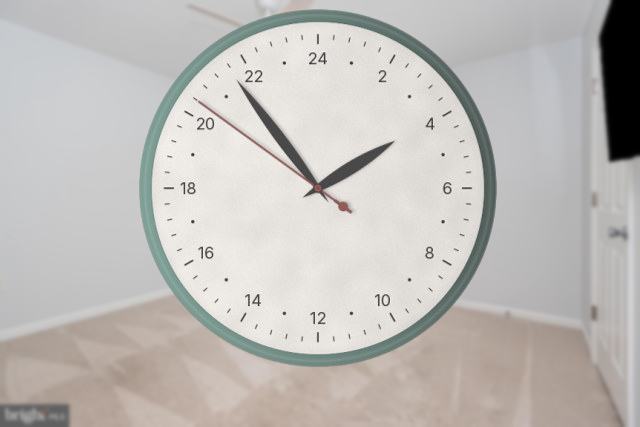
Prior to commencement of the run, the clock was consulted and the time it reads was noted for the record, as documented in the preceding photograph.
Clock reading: 3:53:51
